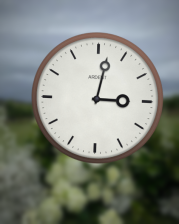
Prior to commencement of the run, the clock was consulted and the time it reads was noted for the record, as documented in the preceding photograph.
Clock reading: 3:02
